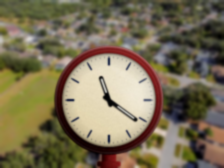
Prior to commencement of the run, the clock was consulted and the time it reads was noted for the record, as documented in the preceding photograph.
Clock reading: 11:21
